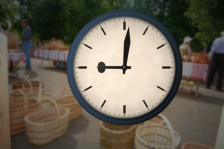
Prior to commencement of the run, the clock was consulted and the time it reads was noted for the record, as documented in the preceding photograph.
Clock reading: 9:01
